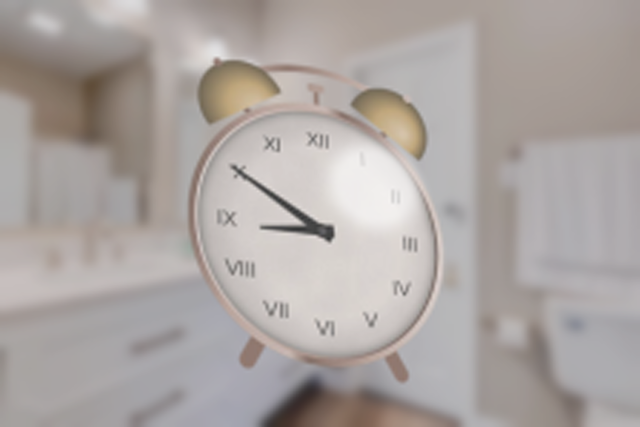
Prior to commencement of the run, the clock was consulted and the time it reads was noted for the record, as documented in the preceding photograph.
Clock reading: 8:50
